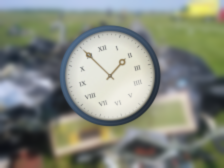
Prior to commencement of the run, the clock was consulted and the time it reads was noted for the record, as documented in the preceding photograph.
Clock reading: 1:55
